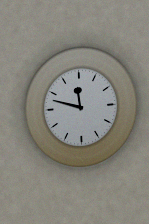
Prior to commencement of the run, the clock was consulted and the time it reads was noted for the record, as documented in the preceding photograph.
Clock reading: 11:48
